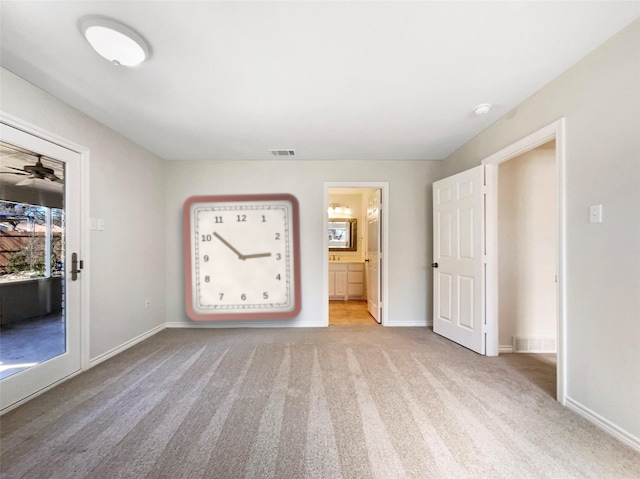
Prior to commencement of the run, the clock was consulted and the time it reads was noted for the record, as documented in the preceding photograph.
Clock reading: 2:52
